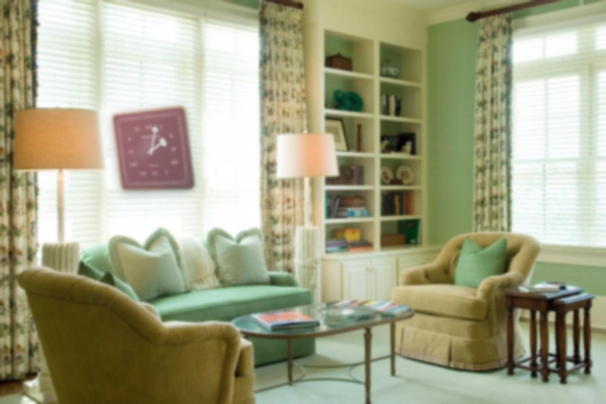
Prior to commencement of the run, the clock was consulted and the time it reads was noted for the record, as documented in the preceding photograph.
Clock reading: 2:03
